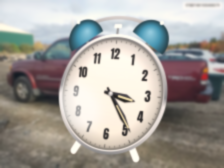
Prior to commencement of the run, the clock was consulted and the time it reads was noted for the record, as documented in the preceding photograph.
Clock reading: 3:24
